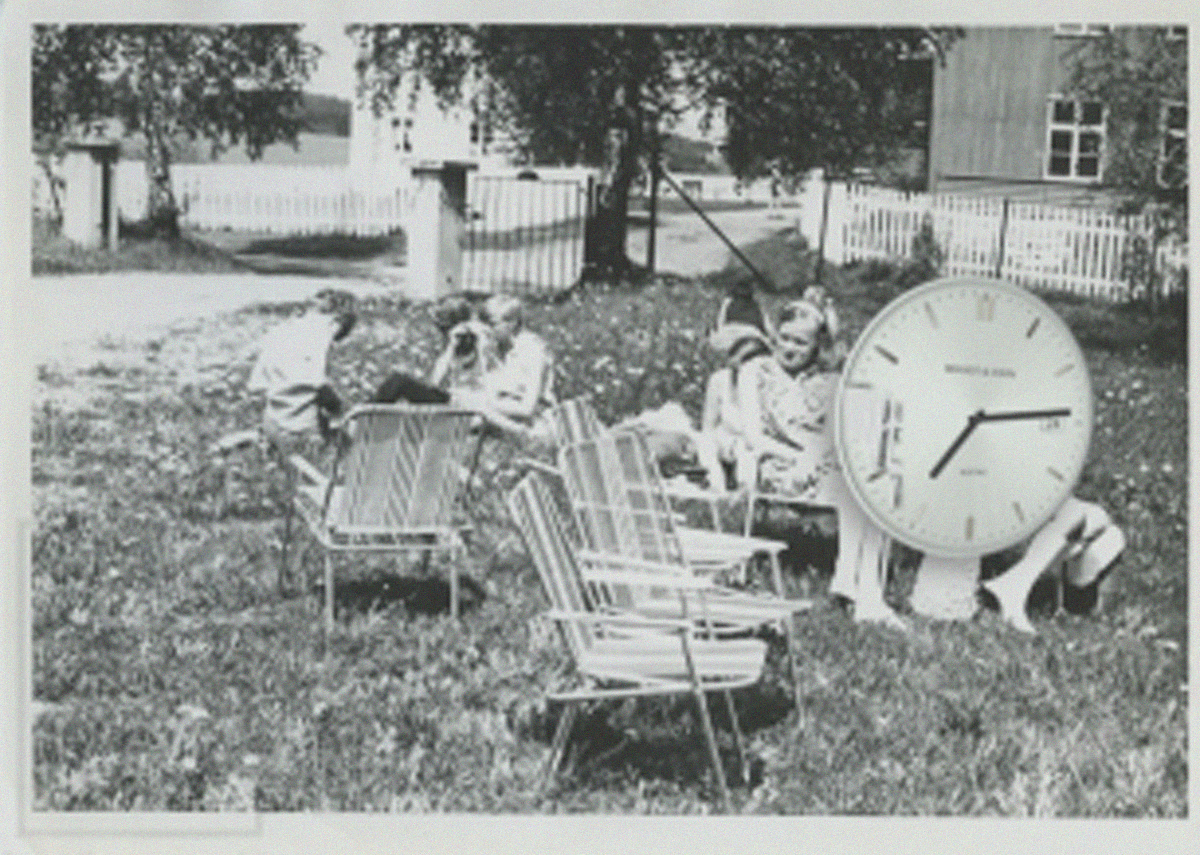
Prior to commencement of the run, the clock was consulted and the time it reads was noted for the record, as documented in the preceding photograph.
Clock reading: 7:14
